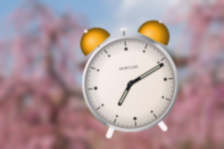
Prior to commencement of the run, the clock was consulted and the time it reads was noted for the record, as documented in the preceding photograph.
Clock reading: 7:11
